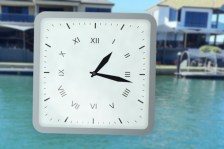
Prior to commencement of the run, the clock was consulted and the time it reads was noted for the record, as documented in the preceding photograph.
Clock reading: 1:17
